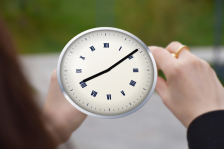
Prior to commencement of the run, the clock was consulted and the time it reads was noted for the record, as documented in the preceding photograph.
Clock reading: 8:09
